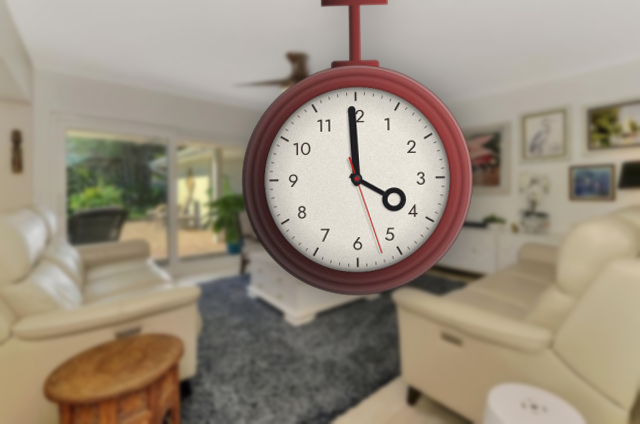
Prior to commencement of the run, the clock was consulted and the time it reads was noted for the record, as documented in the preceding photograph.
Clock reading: 3:59:27
